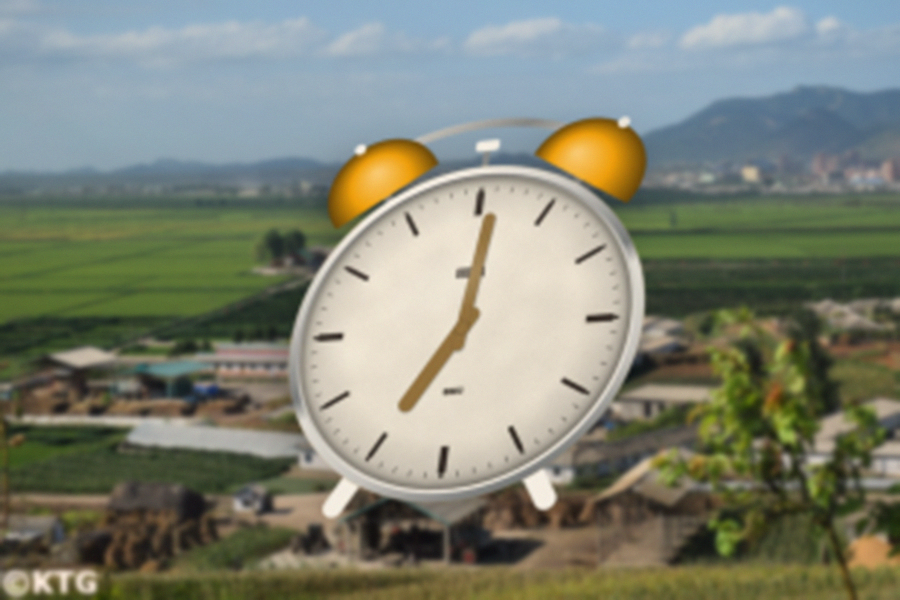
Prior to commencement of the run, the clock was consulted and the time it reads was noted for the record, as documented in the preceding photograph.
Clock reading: 7:01
